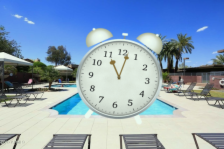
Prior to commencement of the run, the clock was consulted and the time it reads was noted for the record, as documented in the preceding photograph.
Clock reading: 11:02
